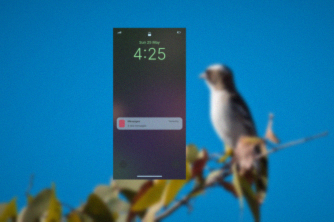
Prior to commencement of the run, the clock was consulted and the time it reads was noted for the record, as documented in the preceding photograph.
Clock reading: 4:25
